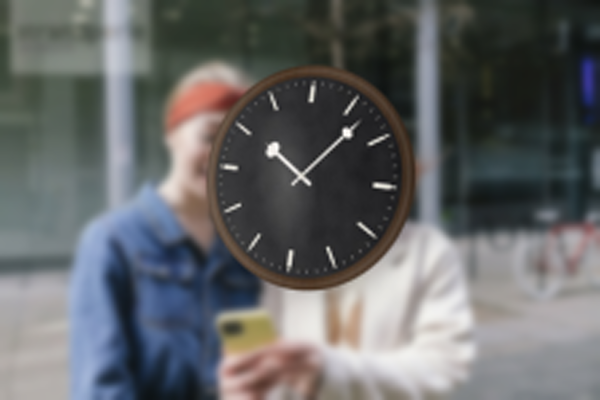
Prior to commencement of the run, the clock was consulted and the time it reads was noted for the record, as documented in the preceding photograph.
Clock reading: 10:07
